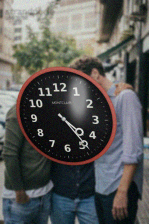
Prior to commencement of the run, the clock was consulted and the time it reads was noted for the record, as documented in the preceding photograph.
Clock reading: 4:24
